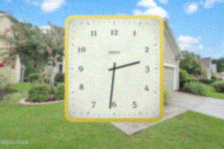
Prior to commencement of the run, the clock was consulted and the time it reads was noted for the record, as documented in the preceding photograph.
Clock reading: 2:31
